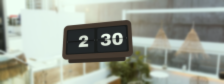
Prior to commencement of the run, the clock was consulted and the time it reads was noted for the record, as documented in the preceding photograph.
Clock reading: 2:30
